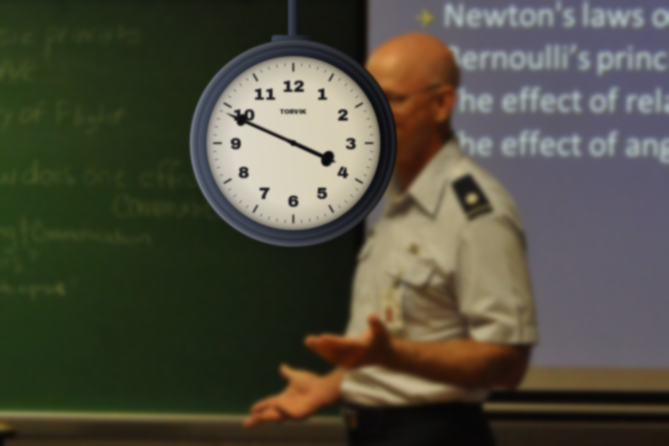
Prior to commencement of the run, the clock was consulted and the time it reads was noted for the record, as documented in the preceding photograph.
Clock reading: 3:49
